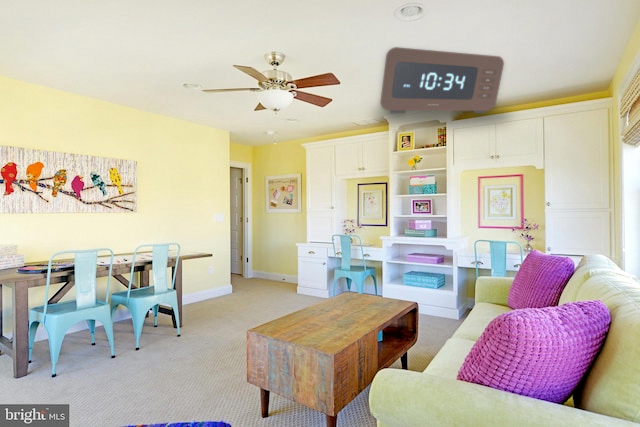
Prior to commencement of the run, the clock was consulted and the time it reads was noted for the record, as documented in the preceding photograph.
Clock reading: 10:34
